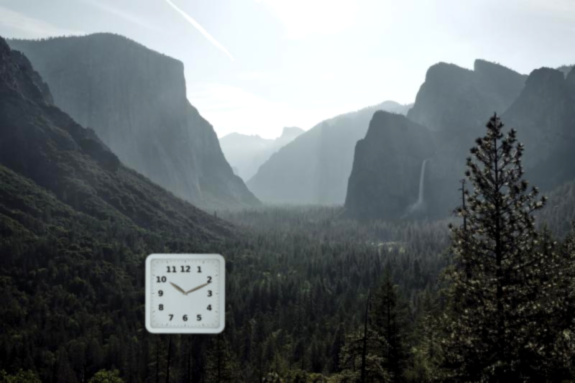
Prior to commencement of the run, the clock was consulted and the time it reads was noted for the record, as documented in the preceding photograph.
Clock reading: 10:11
